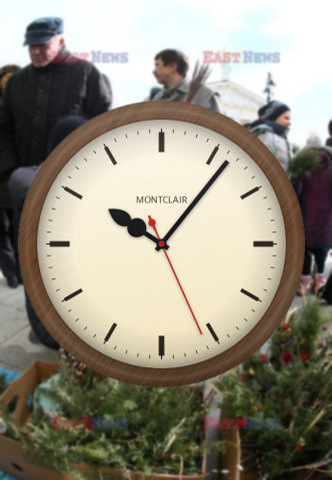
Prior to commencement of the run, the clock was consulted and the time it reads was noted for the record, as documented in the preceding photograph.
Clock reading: 10:06:26
